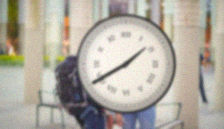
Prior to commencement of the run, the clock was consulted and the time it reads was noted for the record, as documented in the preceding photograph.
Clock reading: 1:40
